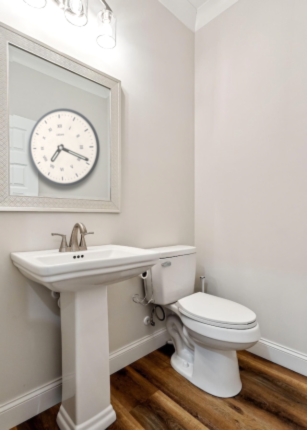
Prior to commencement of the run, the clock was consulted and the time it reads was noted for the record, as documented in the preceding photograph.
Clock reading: 7:19
